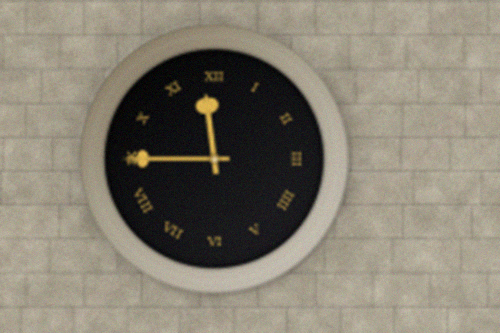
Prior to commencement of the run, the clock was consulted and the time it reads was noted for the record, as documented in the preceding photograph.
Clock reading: 11:45
